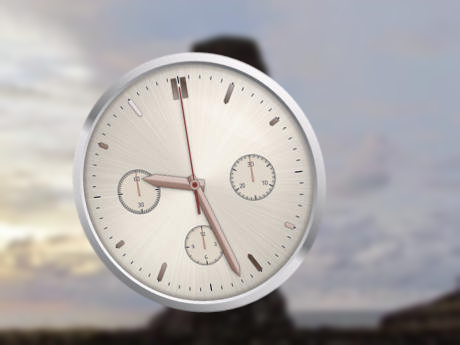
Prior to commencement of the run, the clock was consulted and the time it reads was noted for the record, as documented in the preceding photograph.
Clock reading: 9:27
